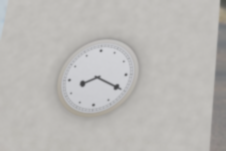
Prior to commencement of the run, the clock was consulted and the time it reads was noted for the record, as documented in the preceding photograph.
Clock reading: 8:20
